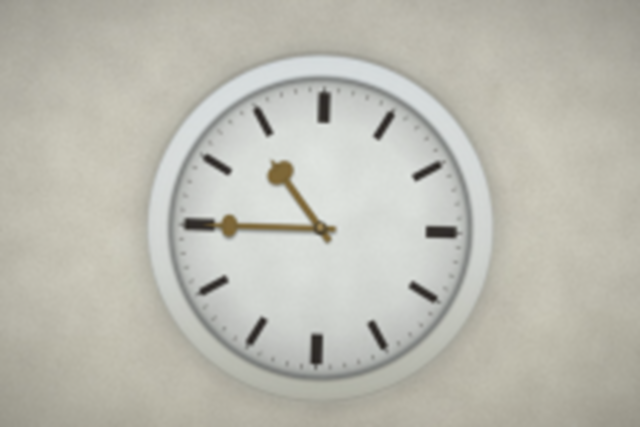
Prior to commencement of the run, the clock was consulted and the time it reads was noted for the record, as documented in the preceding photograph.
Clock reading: 10:45
